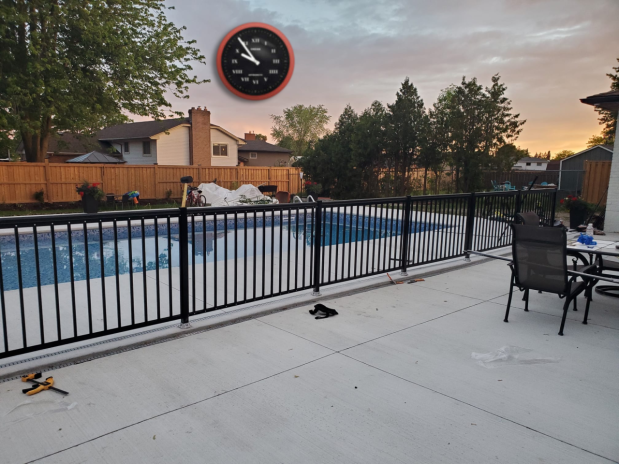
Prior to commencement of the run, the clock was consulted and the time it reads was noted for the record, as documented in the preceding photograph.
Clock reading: 9:54
